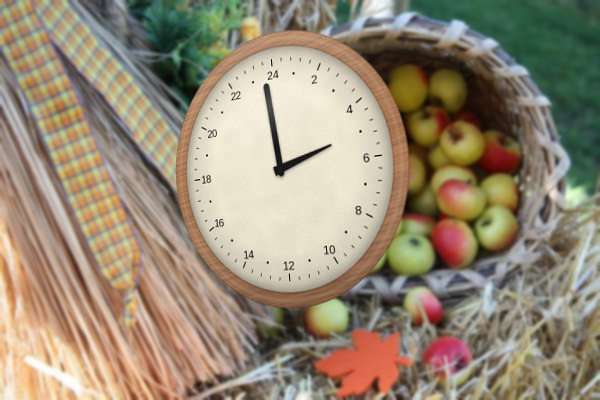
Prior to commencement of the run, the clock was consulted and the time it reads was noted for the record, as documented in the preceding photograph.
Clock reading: 4:59
